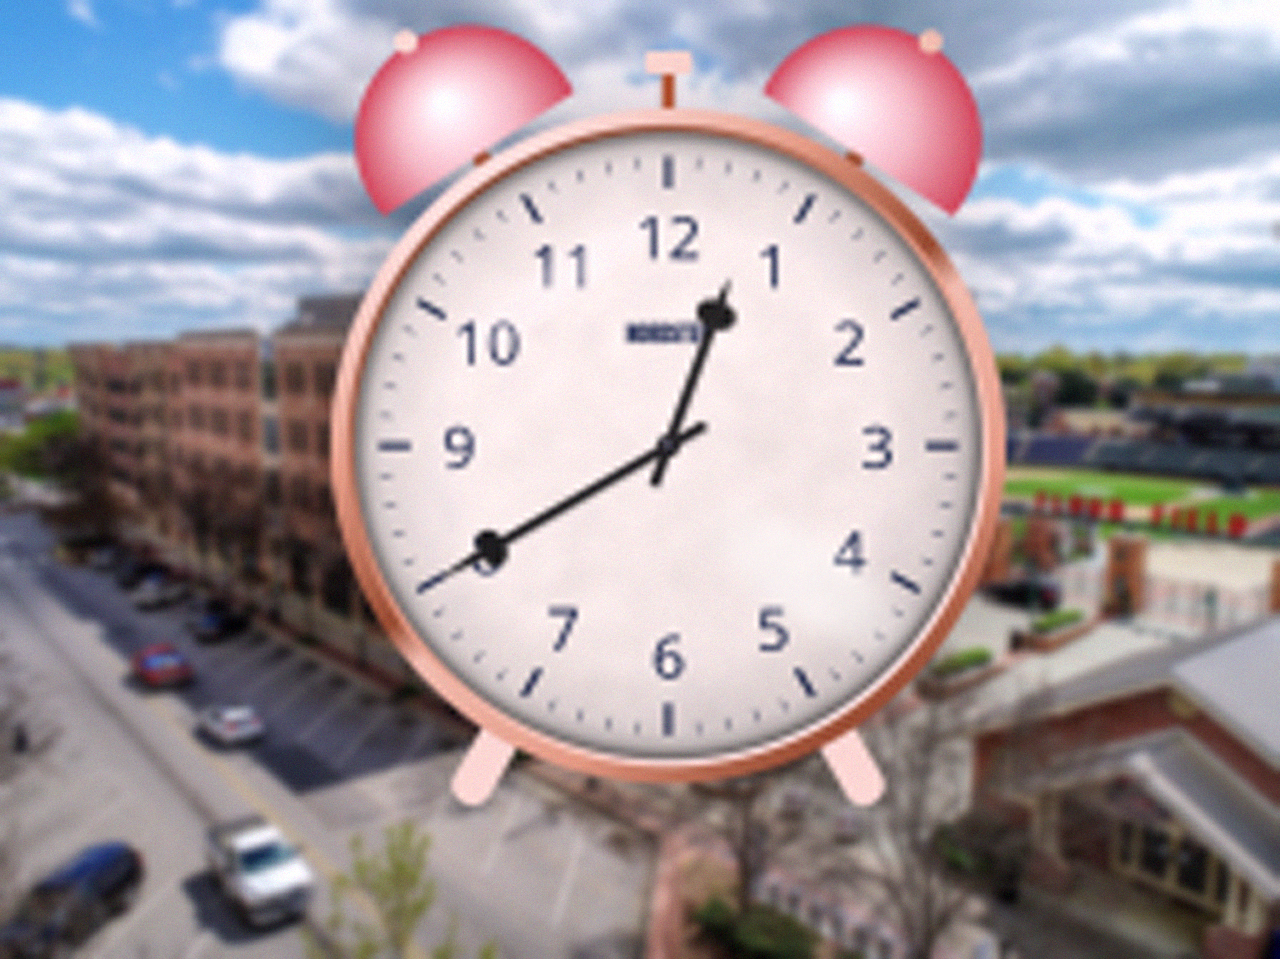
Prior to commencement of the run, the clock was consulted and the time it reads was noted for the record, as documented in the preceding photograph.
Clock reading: 12:40
